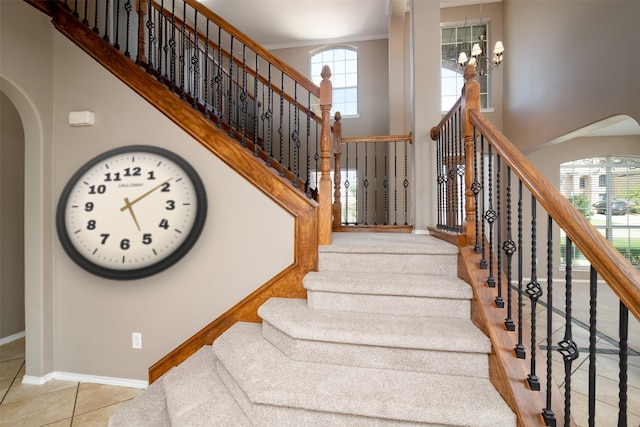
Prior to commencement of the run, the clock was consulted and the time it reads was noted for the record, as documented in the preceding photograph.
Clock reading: 5:09
